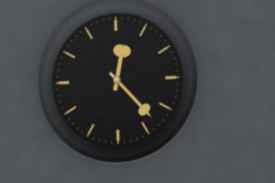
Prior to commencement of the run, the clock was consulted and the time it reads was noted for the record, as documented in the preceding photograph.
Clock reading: 12:23
